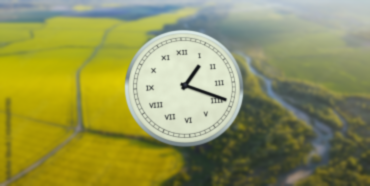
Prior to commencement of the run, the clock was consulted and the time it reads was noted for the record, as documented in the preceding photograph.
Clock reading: 1:19
